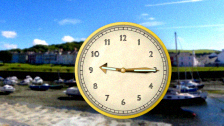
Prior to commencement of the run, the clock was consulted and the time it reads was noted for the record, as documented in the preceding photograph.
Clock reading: 9:15
